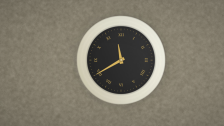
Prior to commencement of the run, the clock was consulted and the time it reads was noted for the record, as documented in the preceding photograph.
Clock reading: 11:40
